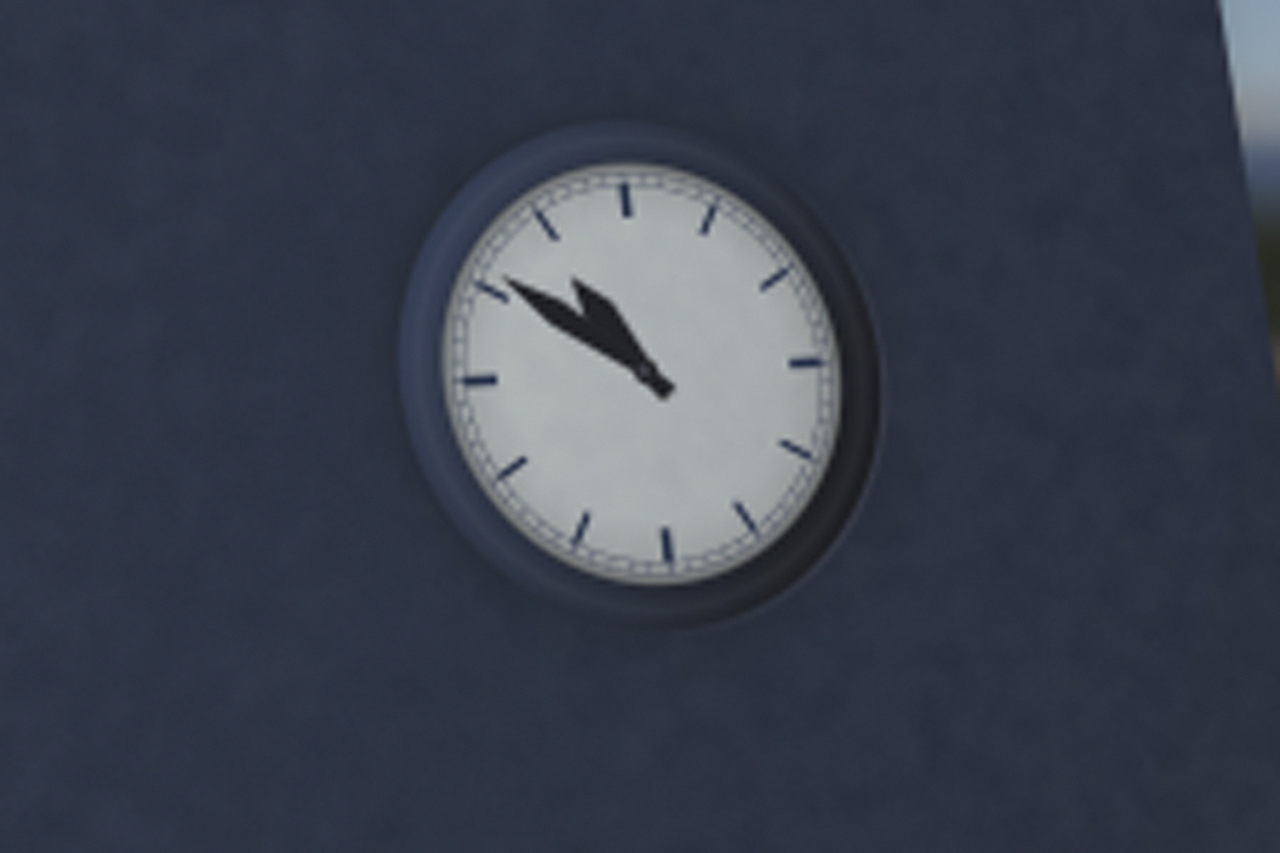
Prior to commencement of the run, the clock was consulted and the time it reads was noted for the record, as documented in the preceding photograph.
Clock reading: 10:51
